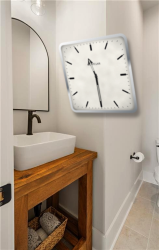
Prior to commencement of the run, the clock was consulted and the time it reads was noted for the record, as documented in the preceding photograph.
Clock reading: 11:30
